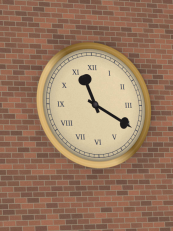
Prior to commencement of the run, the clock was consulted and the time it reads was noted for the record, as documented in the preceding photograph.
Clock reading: 11:20
